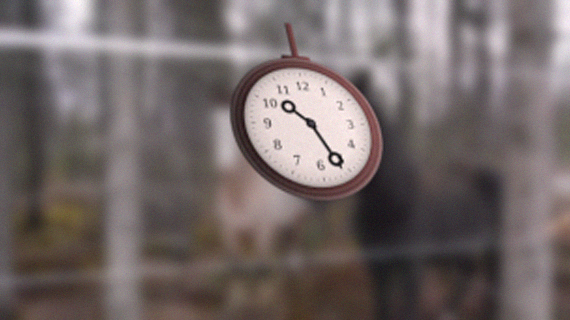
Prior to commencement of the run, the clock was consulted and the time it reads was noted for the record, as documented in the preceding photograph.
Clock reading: 10:26
